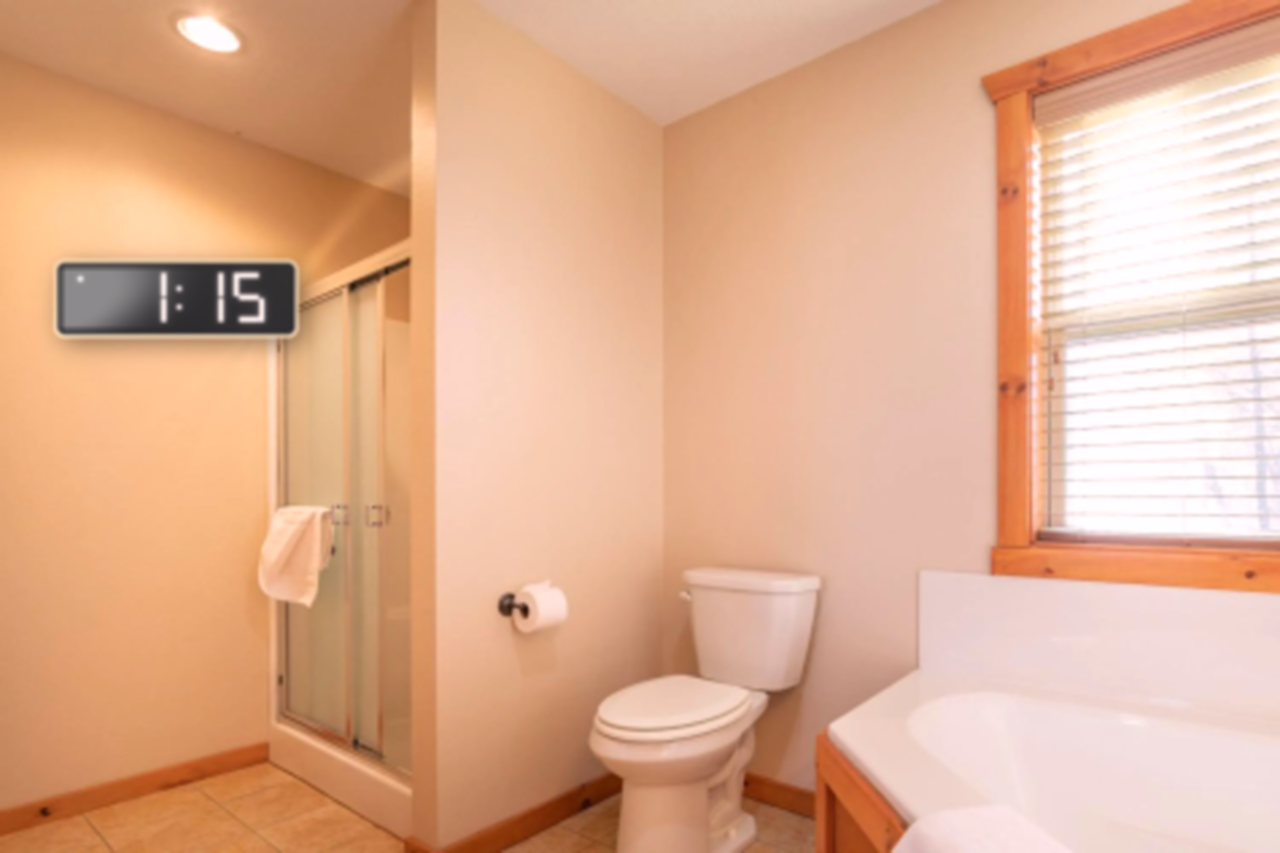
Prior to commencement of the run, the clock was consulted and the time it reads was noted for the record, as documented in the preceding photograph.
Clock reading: 1:15
